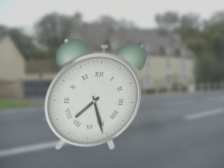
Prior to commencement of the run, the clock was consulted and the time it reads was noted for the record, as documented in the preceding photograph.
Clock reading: 7:26
